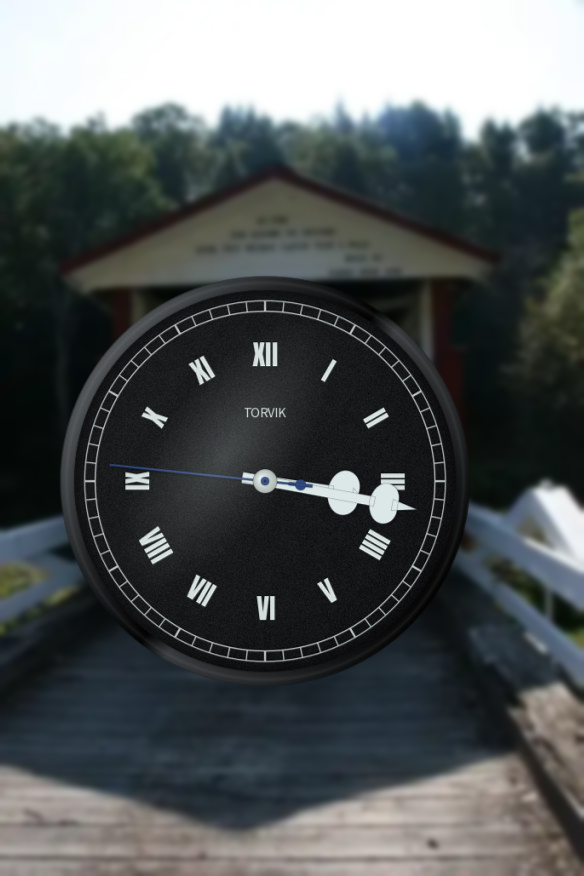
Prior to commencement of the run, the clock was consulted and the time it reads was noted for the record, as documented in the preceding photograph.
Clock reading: 3:16:46
